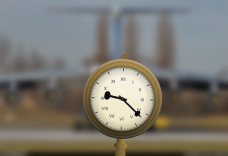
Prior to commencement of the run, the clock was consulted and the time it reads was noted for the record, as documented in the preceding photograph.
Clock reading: 9:22
